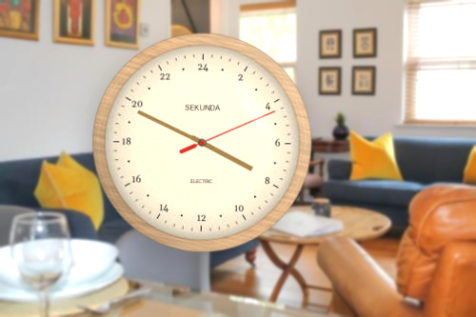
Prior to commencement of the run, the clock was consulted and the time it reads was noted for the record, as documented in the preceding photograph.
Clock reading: 7:49:11
